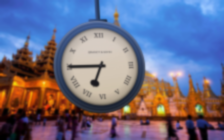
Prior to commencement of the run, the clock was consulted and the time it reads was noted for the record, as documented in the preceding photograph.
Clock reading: 6:45
